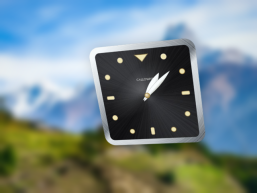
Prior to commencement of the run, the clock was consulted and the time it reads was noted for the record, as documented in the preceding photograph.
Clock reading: 1:08
